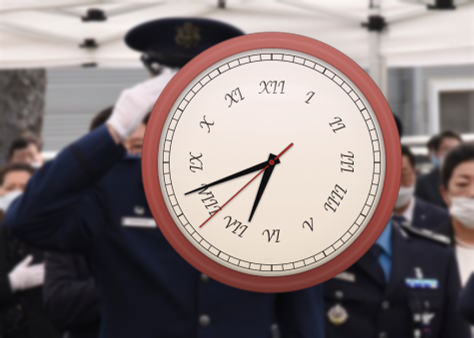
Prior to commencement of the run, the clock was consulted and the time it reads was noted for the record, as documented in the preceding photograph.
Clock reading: 6:41:38
